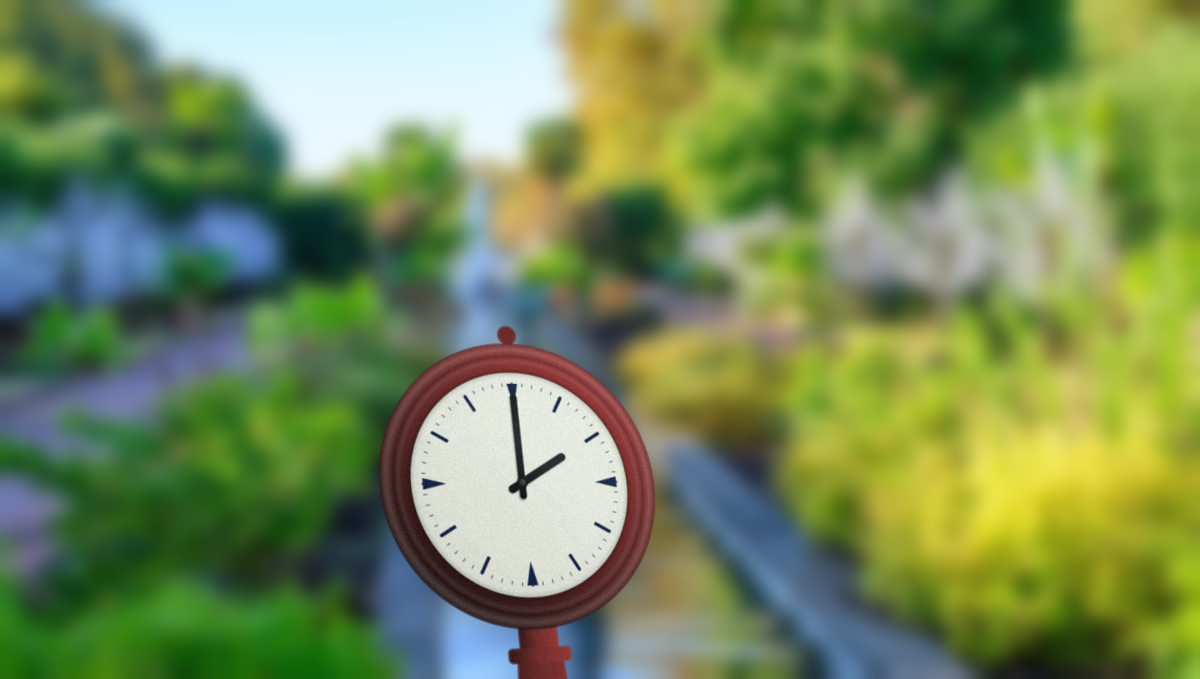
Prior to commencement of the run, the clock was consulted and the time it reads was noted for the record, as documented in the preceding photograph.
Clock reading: 2:00
